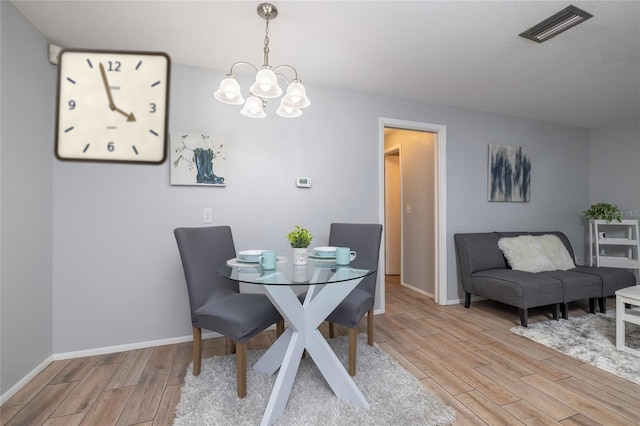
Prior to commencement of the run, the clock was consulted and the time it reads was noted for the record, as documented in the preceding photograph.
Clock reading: 3:57
